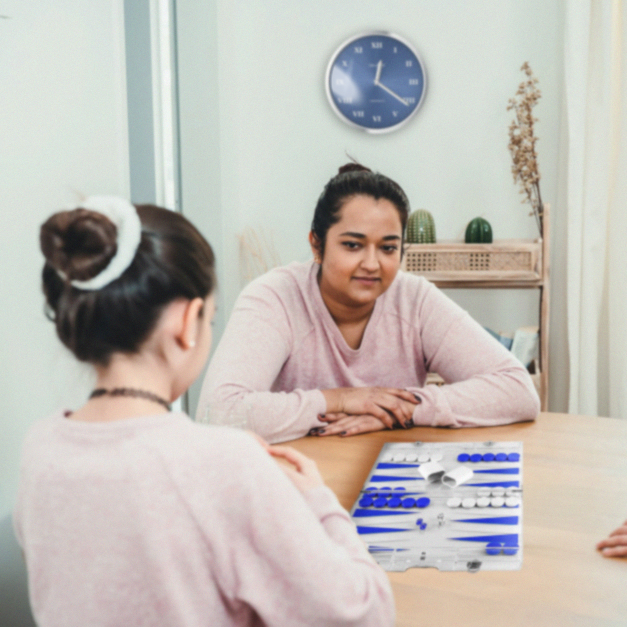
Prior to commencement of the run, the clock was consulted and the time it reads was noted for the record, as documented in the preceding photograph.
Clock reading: 12:21
